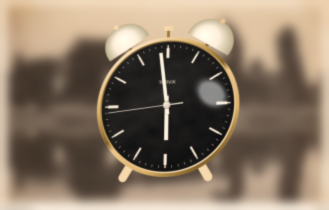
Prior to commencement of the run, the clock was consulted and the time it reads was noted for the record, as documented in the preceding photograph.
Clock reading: 5:58:44
